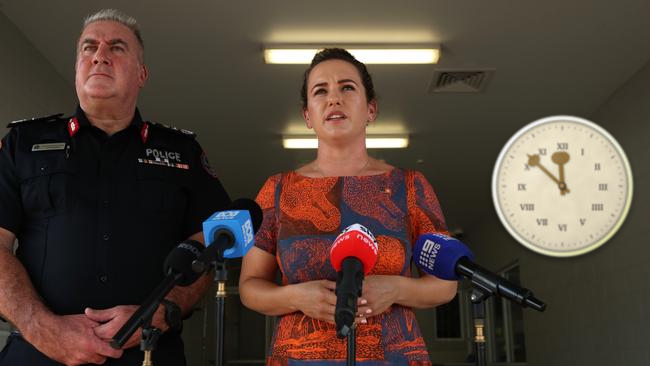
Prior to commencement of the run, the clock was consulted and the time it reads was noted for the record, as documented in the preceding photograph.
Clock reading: 11:52
